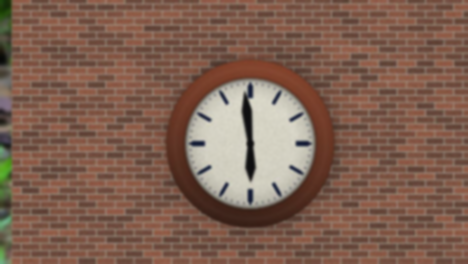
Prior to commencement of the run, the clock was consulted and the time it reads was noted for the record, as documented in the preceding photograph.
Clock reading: 5:59
